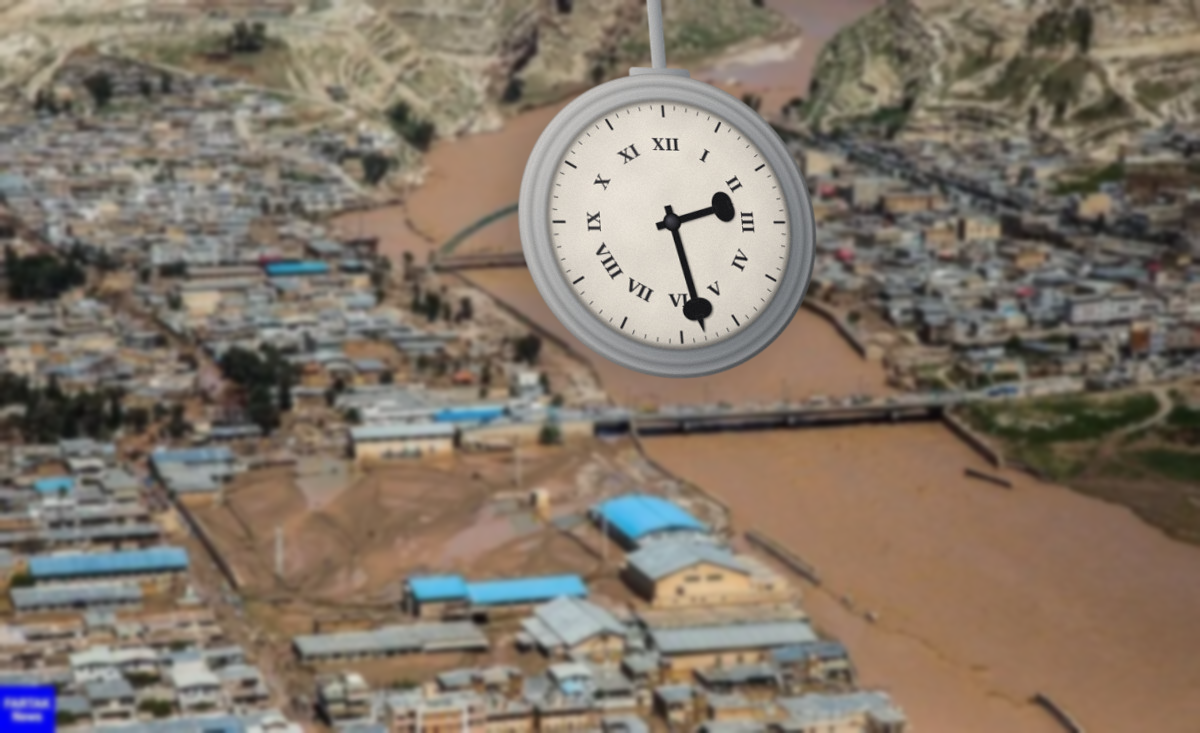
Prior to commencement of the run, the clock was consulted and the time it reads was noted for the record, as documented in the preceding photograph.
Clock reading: 2:28
